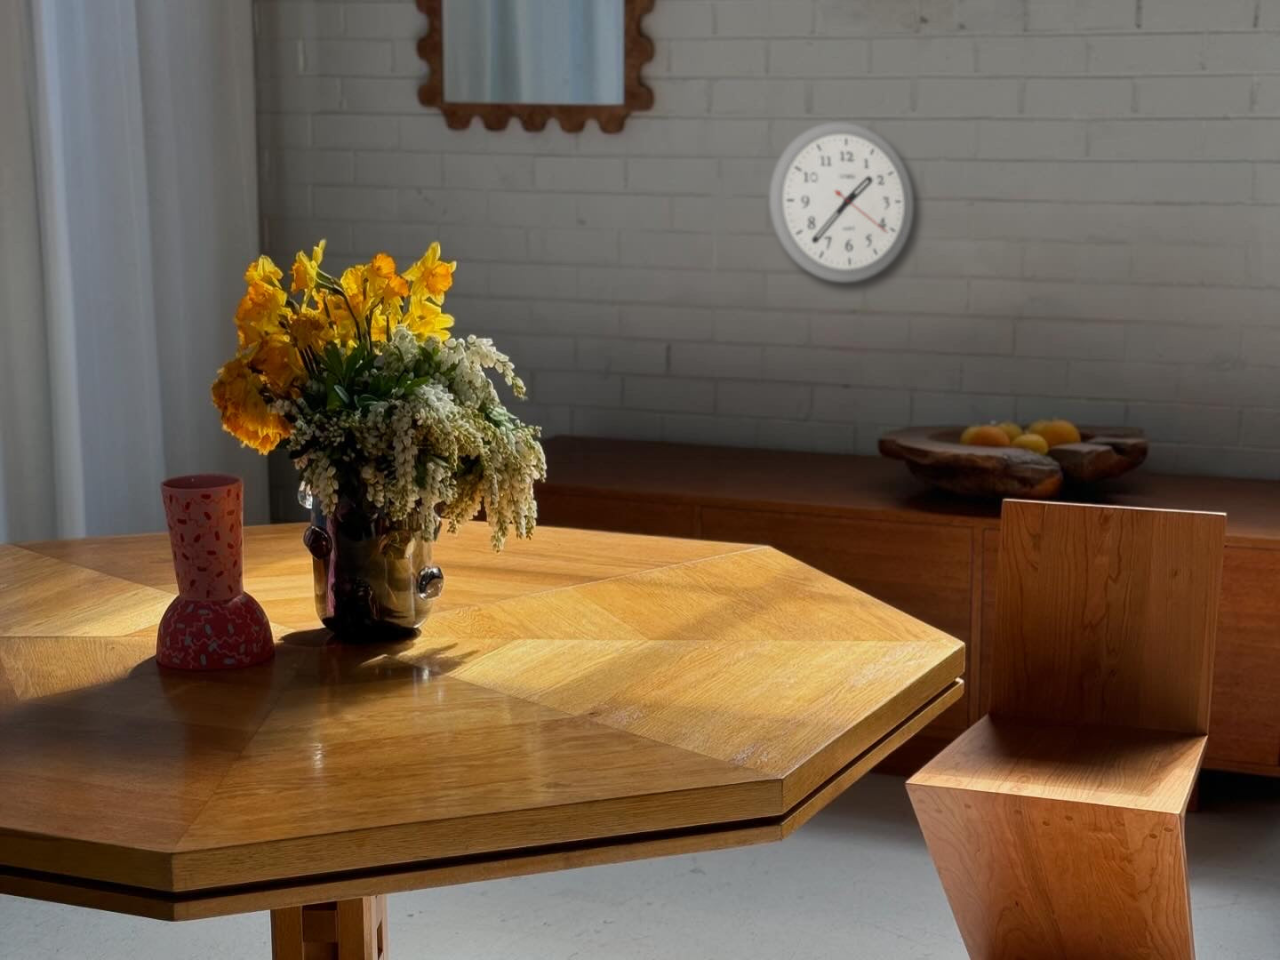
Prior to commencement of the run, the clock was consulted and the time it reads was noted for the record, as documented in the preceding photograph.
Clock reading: 1:37:21
